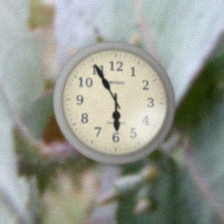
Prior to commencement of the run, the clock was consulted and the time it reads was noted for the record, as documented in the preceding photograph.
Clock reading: 5:55
